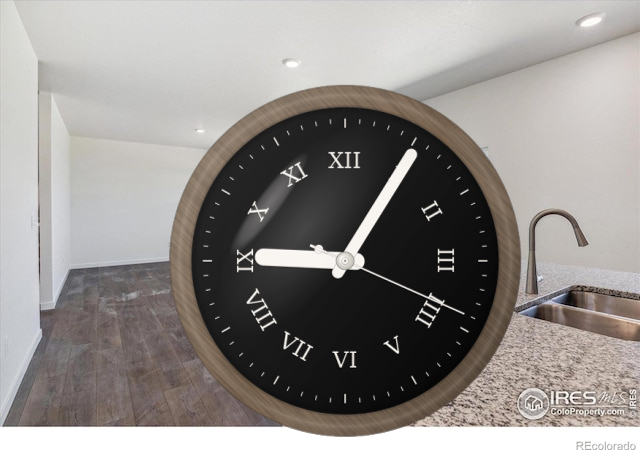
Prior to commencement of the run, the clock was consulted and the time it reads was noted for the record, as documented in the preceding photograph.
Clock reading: 9:05:19
